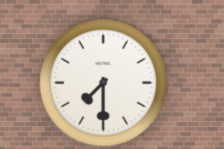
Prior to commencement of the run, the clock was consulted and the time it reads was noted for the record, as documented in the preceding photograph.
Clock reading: 7:30
